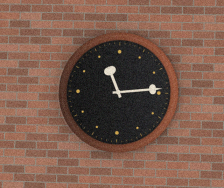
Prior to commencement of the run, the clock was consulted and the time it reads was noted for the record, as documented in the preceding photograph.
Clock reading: 11:14
